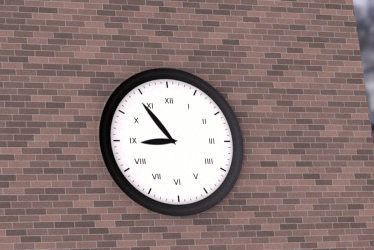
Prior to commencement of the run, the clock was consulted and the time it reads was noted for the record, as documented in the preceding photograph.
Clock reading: 8:54
